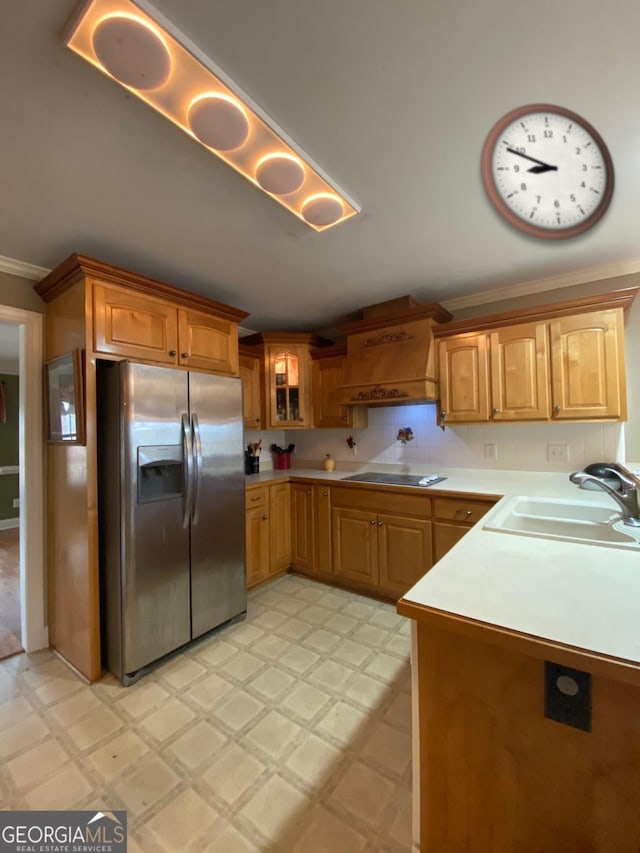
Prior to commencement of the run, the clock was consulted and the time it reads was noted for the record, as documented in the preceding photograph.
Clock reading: 8:49
